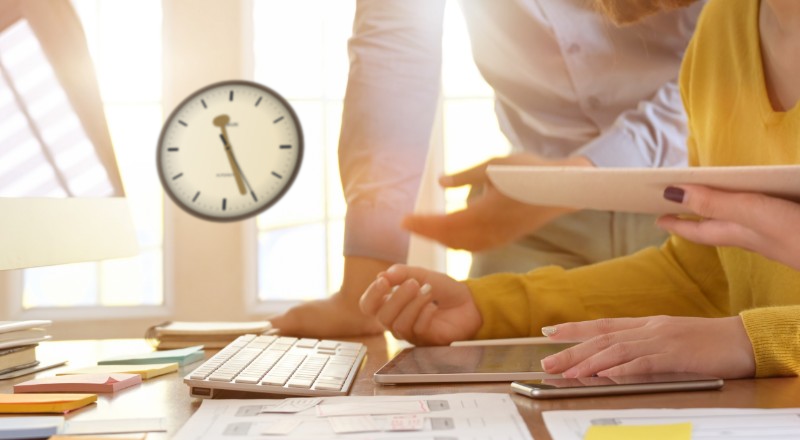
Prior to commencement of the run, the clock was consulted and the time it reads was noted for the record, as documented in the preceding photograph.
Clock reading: 11:26:25
